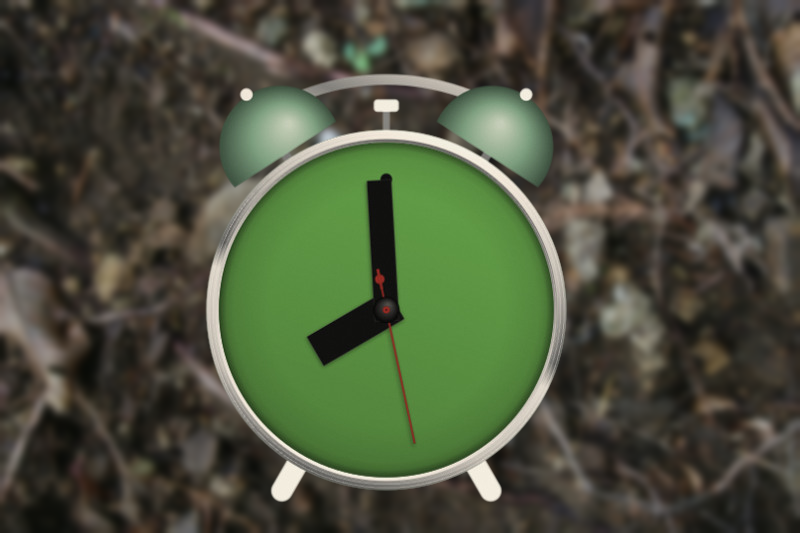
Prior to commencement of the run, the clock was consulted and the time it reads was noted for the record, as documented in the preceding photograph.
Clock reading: 7:59:28
